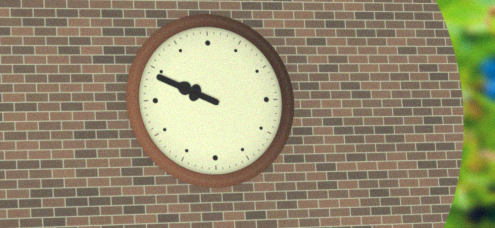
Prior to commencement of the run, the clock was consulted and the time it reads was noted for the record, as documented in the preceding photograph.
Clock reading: 9:49
